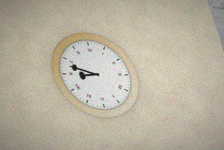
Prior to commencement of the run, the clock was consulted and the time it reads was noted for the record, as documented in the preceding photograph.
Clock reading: 8:48
